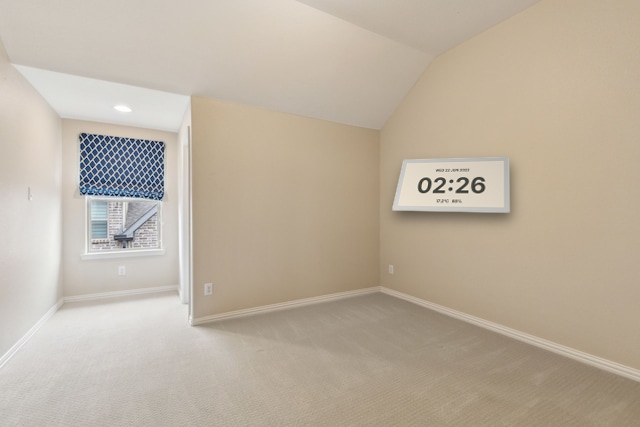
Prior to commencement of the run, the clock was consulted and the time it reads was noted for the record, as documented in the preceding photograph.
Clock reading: 2:26
